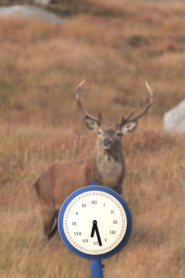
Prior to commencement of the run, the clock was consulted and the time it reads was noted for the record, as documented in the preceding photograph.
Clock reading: 6:28
